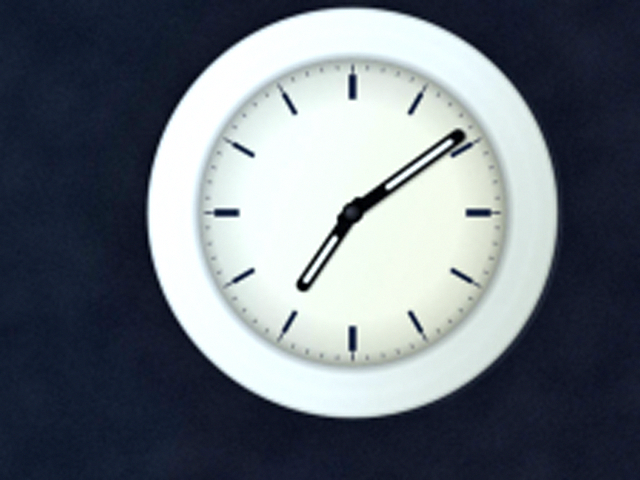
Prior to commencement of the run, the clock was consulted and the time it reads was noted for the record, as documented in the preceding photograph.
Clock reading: 7:09
